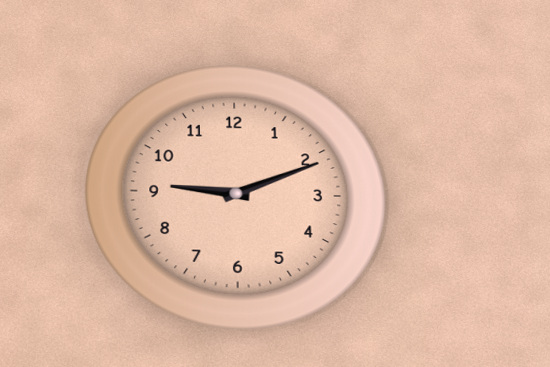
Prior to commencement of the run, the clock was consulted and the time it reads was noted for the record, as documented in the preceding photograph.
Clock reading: 9:11
